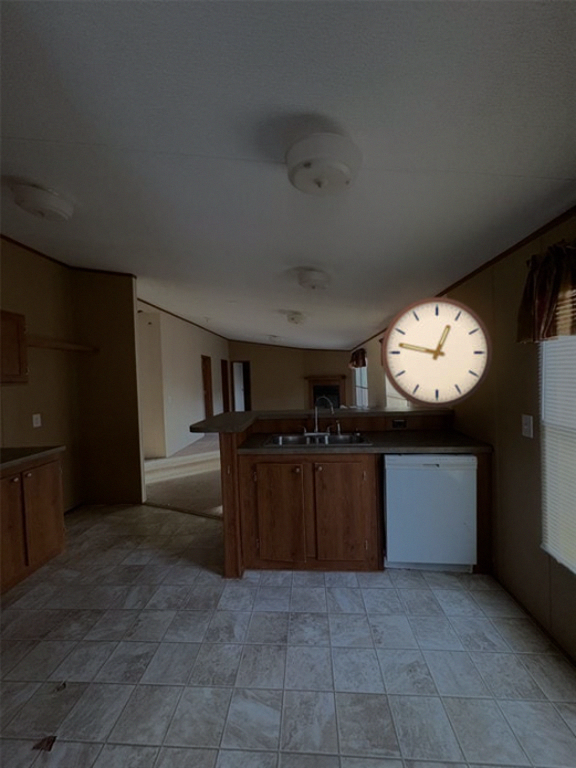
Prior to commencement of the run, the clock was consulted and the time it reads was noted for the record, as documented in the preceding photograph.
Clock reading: 12:47
